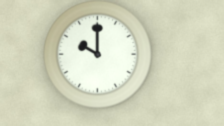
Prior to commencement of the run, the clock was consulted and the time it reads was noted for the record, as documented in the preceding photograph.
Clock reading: 10:00
